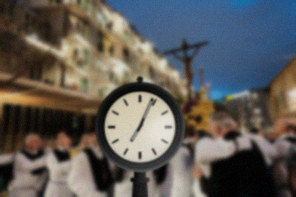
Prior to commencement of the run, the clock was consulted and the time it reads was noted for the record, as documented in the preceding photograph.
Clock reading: 7:04
